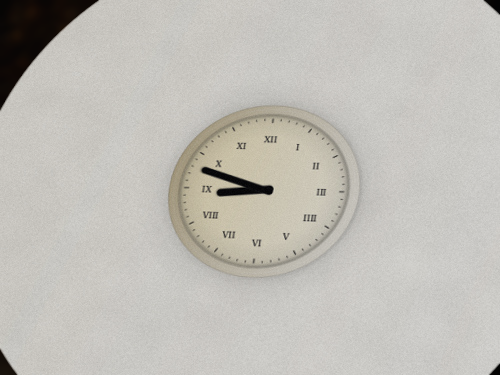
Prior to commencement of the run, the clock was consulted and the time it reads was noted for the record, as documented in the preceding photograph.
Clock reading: 8:48
